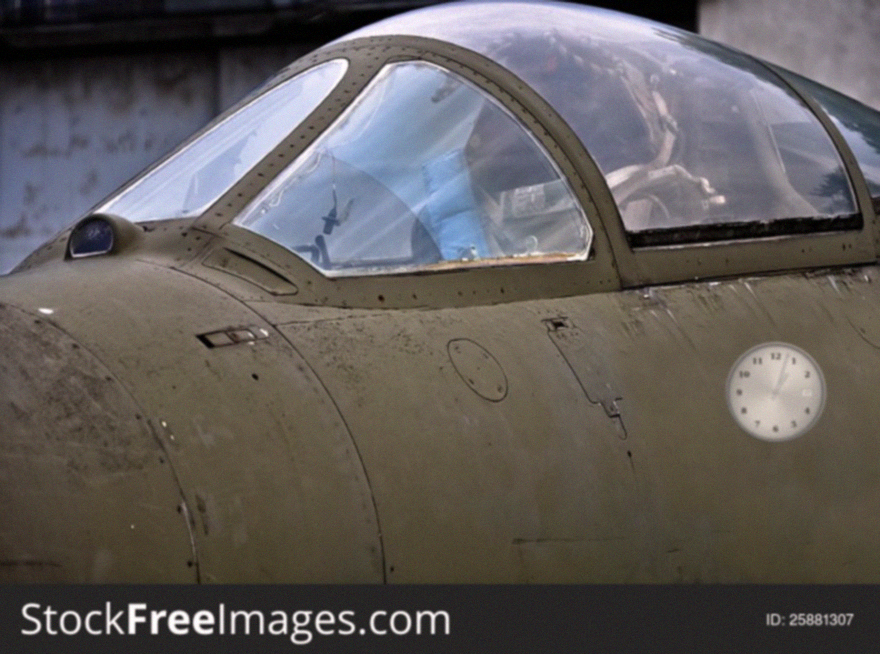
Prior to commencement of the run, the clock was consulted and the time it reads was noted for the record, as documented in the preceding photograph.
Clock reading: 1:03
